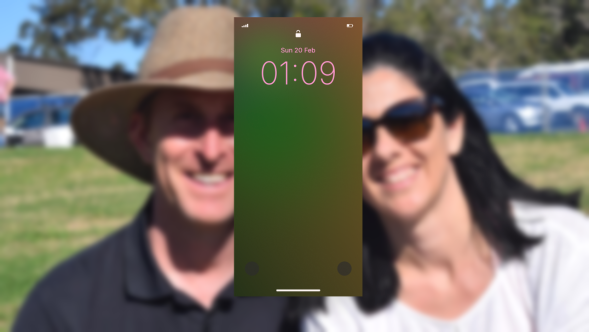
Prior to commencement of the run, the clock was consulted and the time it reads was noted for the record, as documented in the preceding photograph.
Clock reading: 1:09
